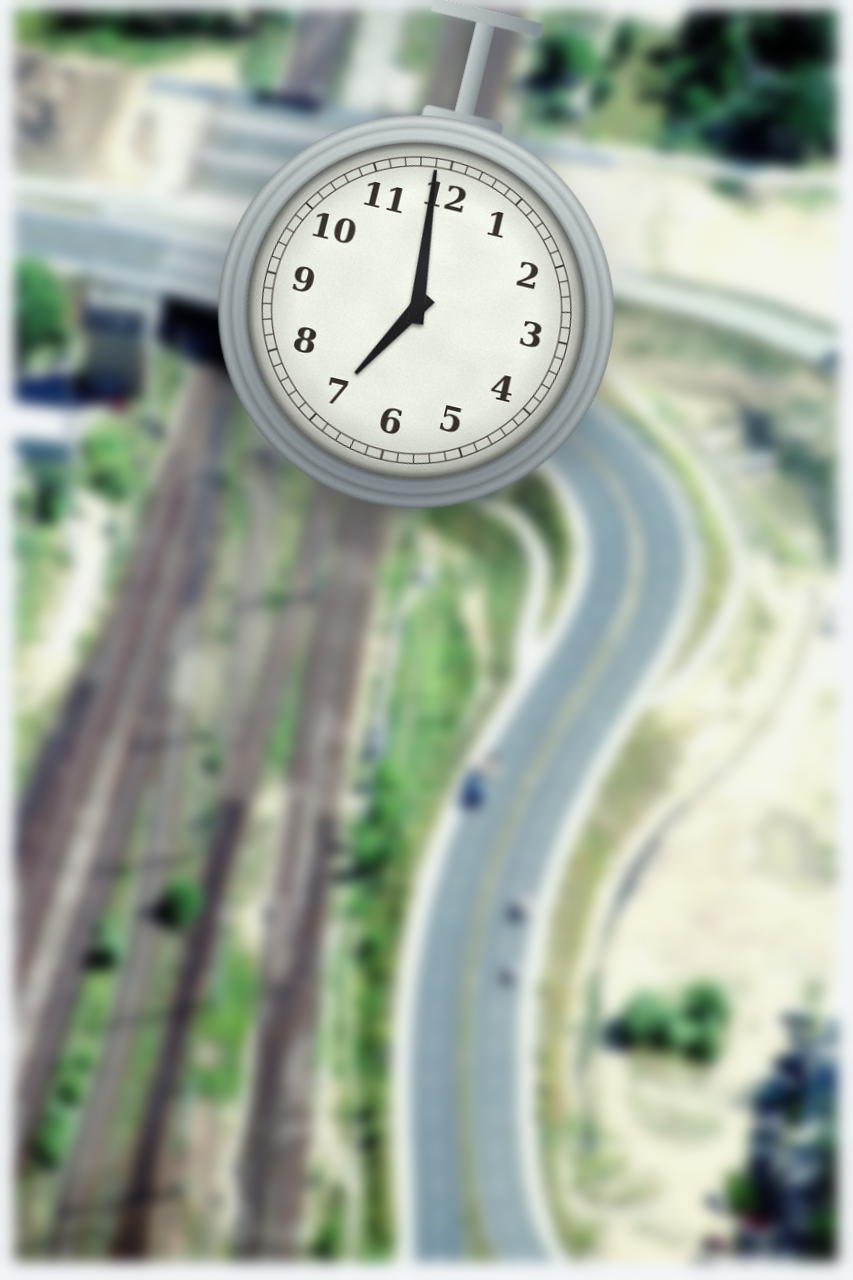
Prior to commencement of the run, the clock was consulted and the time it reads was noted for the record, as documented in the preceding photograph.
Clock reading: 6:59
